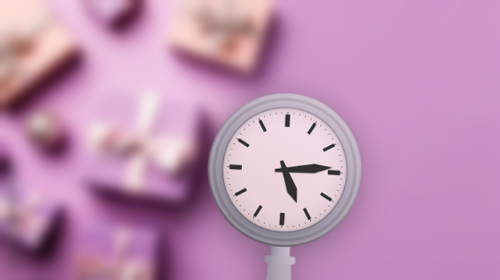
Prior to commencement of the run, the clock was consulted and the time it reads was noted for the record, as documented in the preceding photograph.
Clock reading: 5:14
